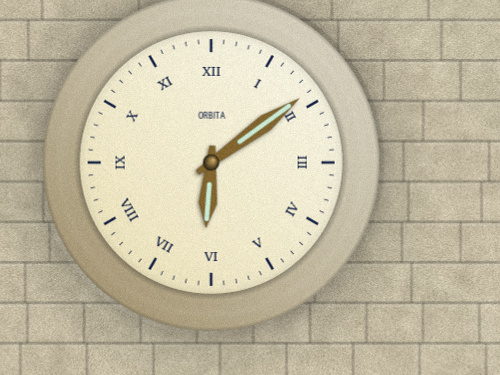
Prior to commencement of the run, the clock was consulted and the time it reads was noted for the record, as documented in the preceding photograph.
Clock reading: 6:09
